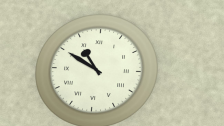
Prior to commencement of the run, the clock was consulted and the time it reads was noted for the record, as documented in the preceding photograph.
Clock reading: 10:50
